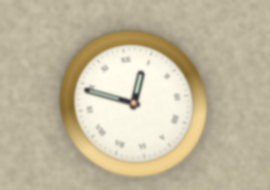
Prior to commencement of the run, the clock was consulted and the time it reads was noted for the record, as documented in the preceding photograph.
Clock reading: 12:49
